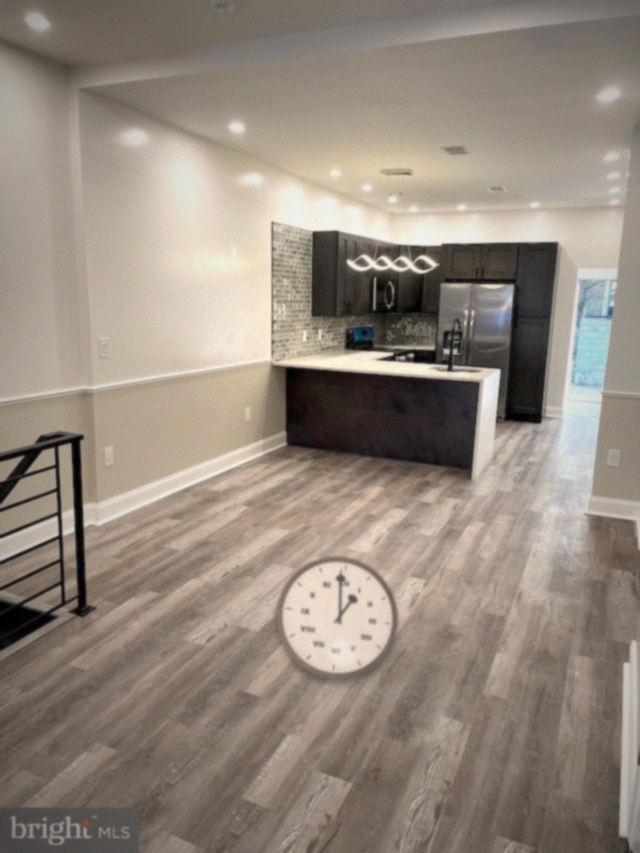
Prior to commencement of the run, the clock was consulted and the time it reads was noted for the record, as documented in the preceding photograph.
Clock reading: 12:59
